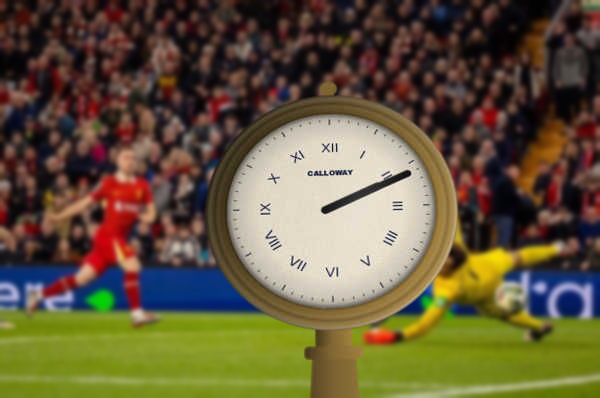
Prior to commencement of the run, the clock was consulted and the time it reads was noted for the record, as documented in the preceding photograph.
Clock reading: 2:11
